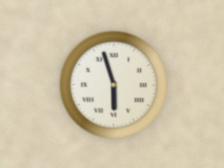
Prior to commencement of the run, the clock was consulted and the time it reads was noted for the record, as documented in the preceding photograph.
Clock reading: 5:57
